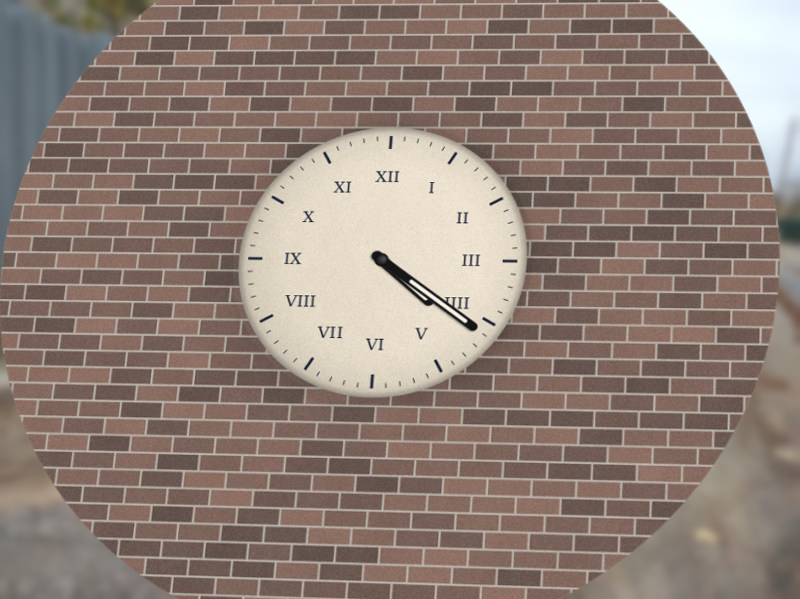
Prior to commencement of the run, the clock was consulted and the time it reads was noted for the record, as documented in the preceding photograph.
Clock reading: 4:21
